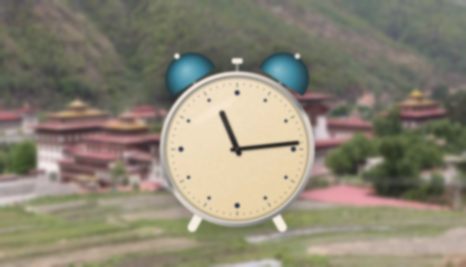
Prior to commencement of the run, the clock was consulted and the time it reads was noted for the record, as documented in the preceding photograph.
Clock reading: 11:14
